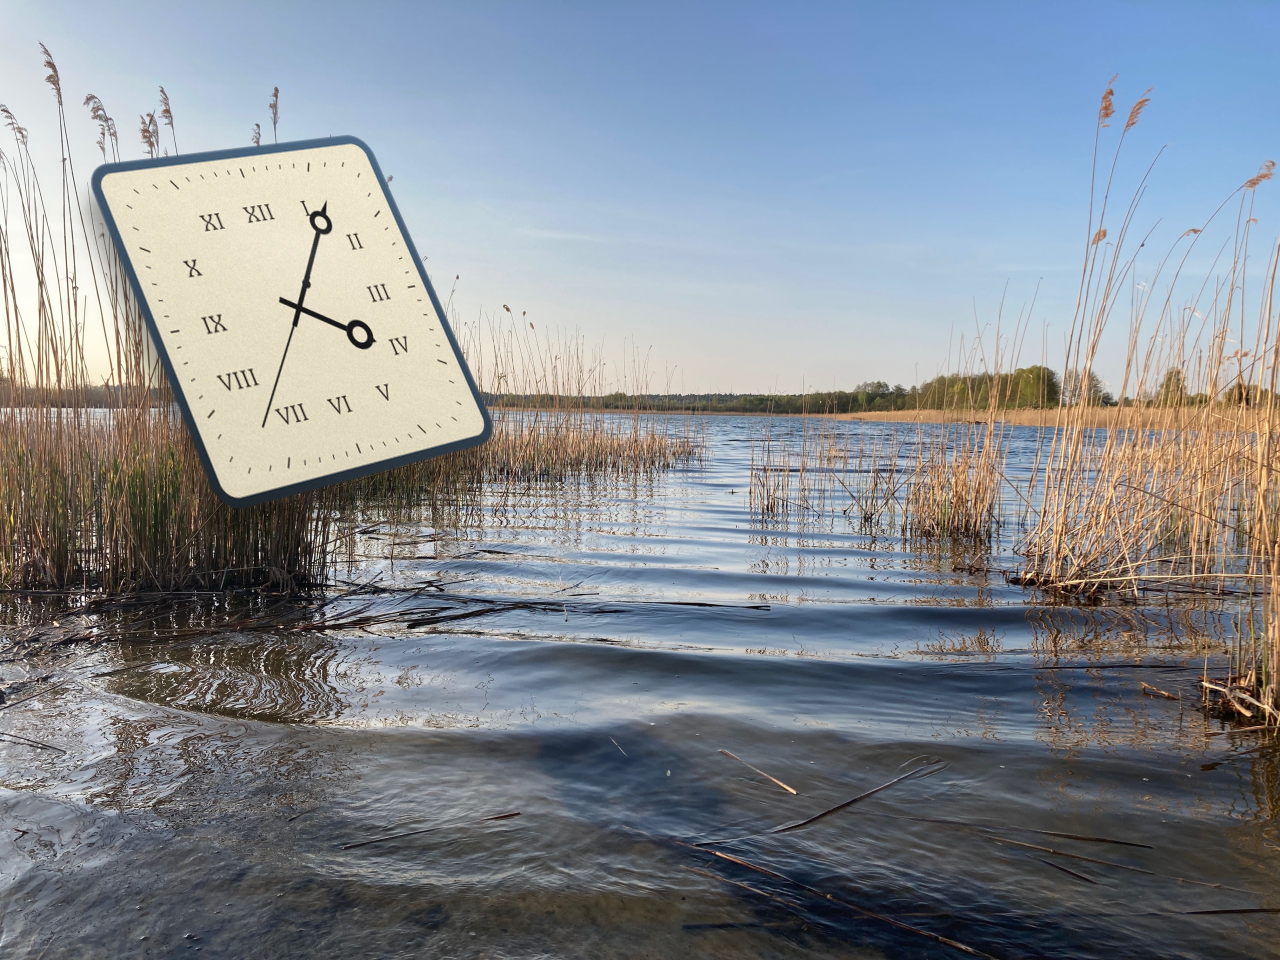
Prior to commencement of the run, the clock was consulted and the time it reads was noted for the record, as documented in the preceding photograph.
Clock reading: 4:06:37
